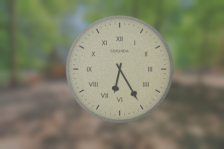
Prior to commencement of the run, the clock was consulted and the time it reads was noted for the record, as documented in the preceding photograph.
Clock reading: 6:25
